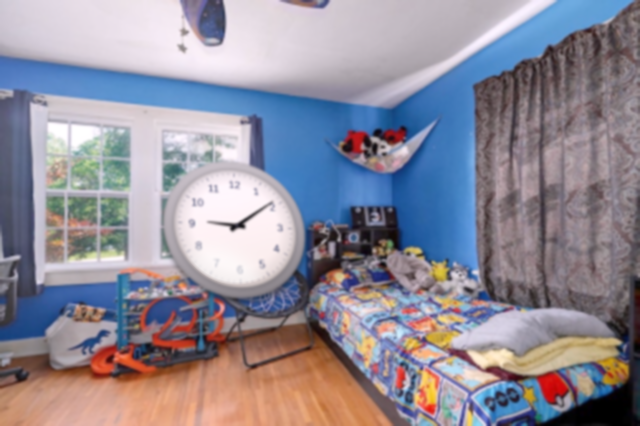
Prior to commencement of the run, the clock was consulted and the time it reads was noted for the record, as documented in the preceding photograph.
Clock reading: 9:09
